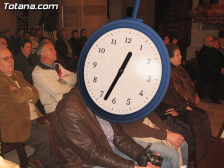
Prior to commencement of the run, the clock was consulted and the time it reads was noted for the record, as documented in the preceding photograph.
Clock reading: 12:33
